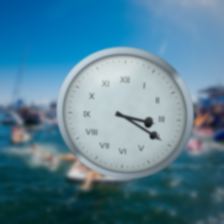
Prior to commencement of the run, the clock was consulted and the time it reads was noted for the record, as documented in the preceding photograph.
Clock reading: 3:20
